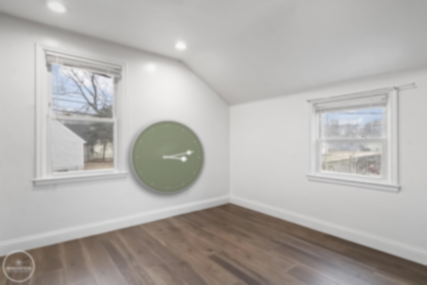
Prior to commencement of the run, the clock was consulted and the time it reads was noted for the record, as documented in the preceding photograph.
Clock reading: 3:13
